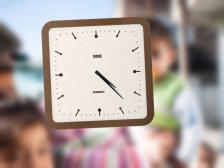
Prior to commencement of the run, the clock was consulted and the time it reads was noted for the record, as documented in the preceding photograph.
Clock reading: 4:23
